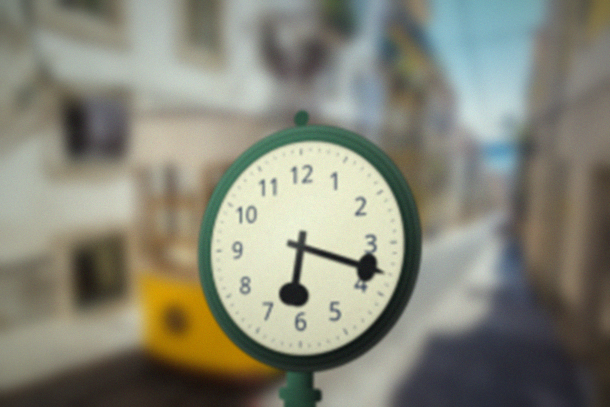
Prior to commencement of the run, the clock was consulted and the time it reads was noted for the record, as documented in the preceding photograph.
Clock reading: 6:18
